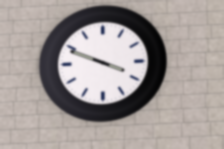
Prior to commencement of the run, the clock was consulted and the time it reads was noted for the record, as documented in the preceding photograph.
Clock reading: 3:49
